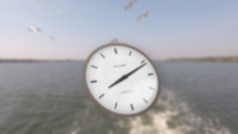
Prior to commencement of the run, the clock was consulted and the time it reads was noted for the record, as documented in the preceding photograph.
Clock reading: 8:11
